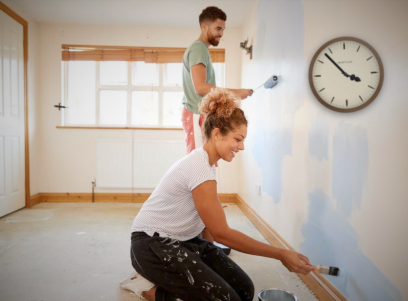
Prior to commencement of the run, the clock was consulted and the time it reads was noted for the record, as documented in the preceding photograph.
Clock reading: 3:53
